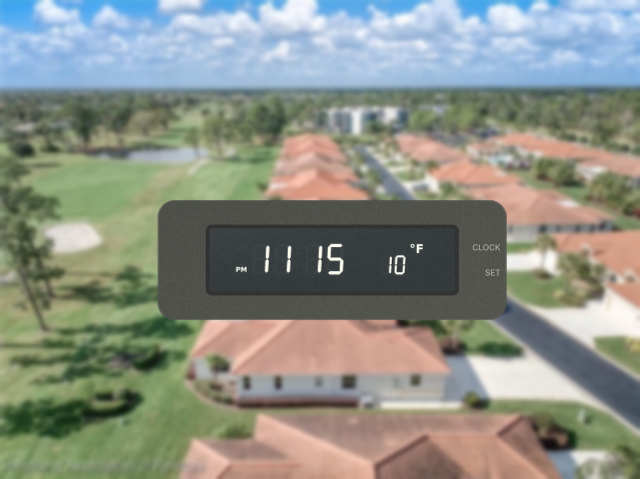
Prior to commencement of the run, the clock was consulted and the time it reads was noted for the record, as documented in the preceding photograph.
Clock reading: 11:15
